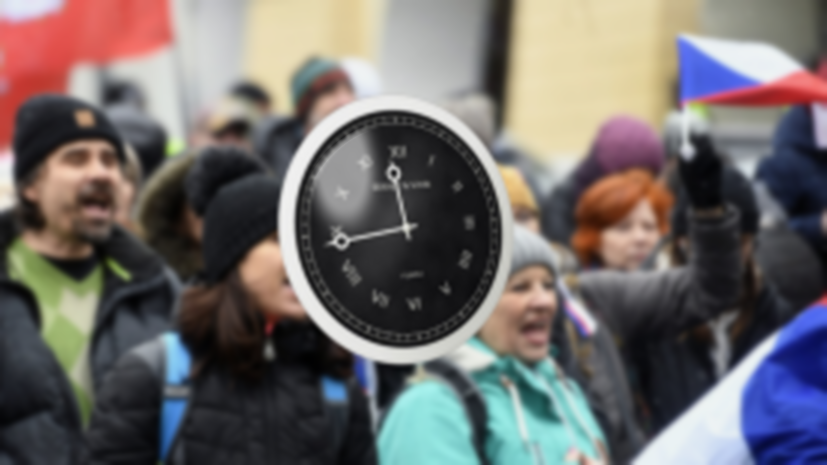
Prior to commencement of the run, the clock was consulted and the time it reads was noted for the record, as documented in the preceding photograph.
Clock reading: 11:44
